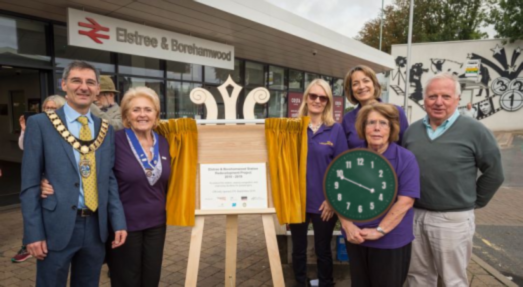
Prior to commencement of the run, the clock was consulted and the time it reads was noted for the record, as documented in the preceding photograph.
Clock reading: 3:49
